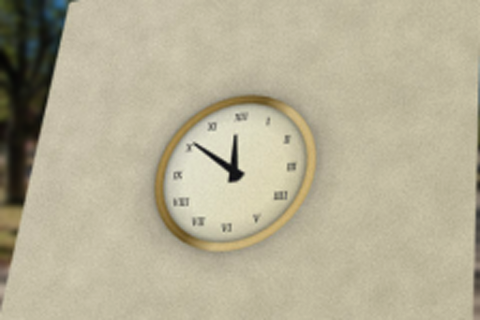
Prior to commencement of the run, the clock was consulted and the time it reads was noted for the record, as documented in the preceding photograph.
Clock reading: 11:51
